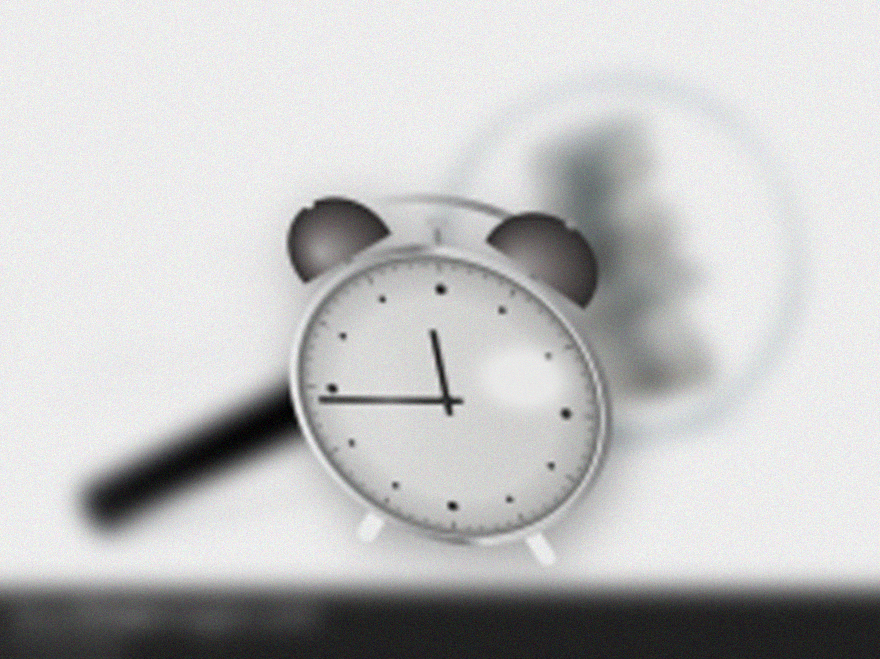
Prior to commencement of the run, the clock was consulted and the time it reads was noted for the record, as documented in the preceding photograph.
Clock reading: 11:44
